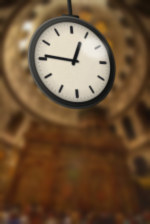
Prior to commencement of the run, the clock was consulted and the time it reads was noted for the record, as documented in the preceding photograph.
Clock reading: 12:46
